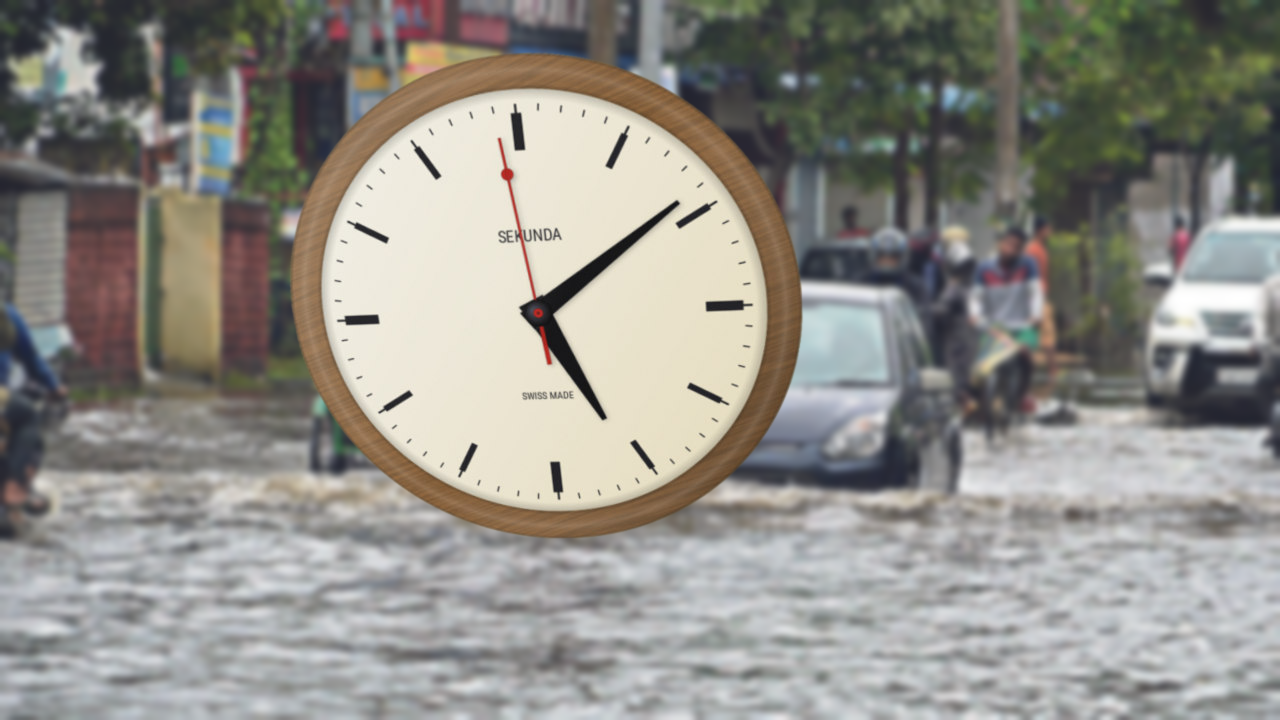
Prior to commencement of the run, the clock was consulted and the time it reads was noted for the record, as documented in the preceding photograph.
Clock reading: 5:08:59
